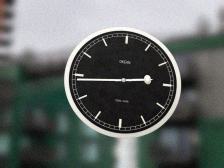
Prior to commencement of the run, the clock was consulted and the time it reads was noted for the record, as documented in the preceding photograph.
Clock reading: 2:44
